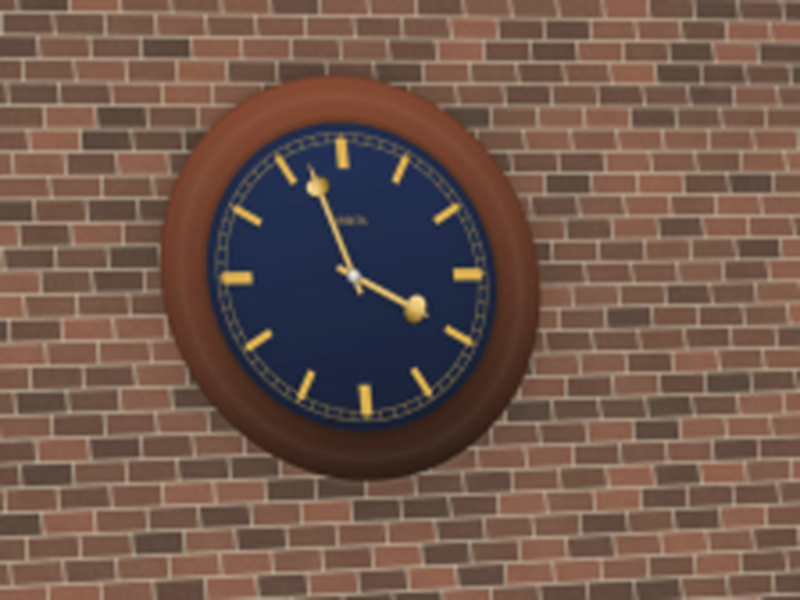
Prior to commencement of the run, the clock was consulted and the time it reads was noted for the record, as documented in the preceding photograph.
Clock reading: 3:57
